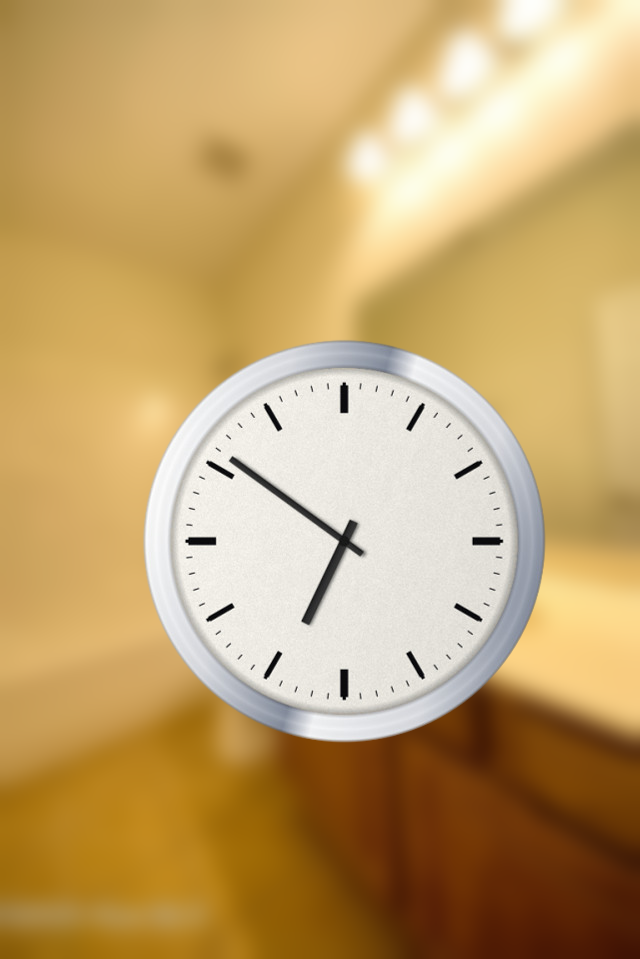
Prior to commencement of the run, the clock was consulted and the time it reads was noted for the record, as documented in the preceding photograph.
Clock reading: 6:51
